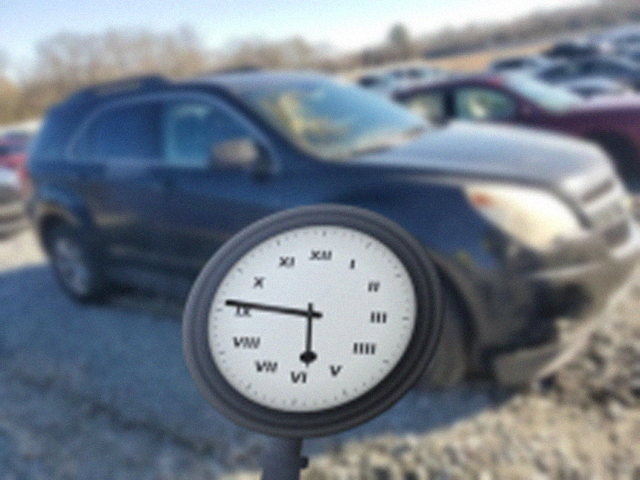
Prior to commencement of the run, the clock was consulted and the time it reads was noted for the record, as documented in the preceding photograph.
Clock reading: 5:46
